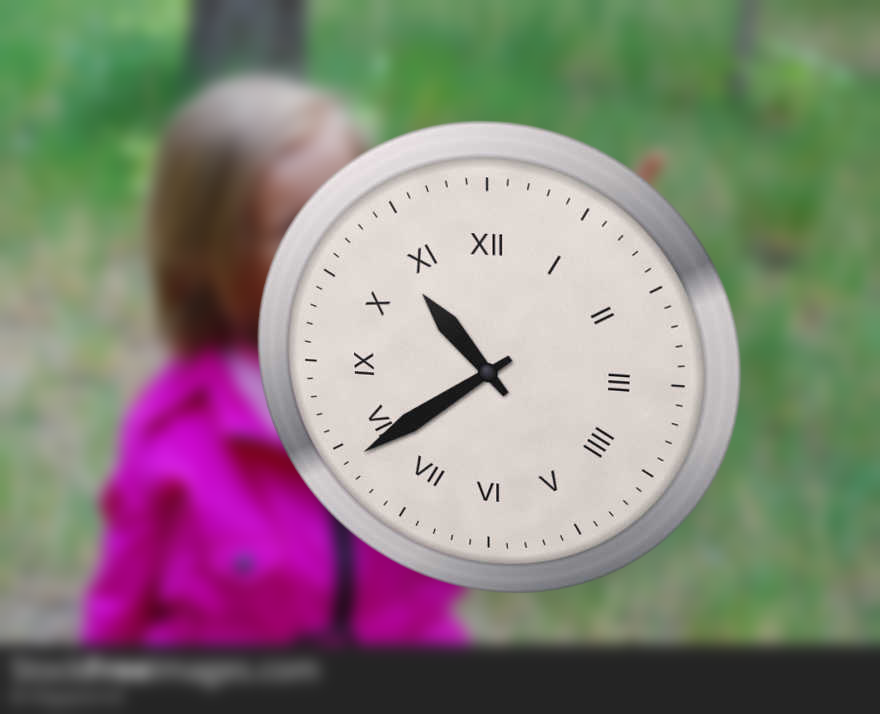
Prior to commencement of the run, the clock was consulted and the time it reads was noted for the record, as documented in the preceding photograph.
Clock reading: 10:39
